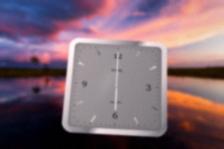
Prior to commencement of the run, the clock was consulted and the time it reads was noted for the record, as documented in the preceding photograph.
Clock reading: 6:00
